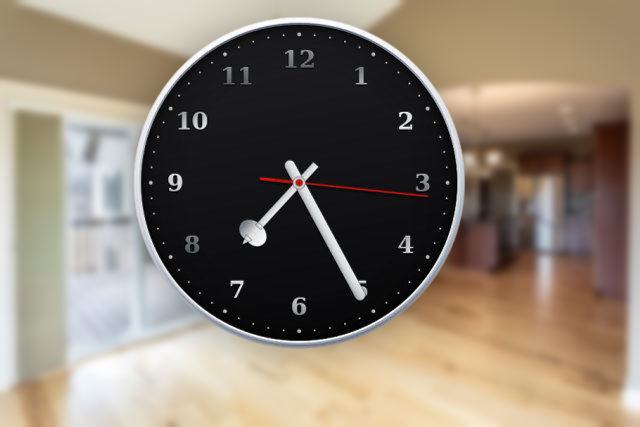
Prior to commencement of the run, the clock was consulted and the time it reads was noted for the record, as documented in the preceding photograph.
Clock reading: 7:25:16
